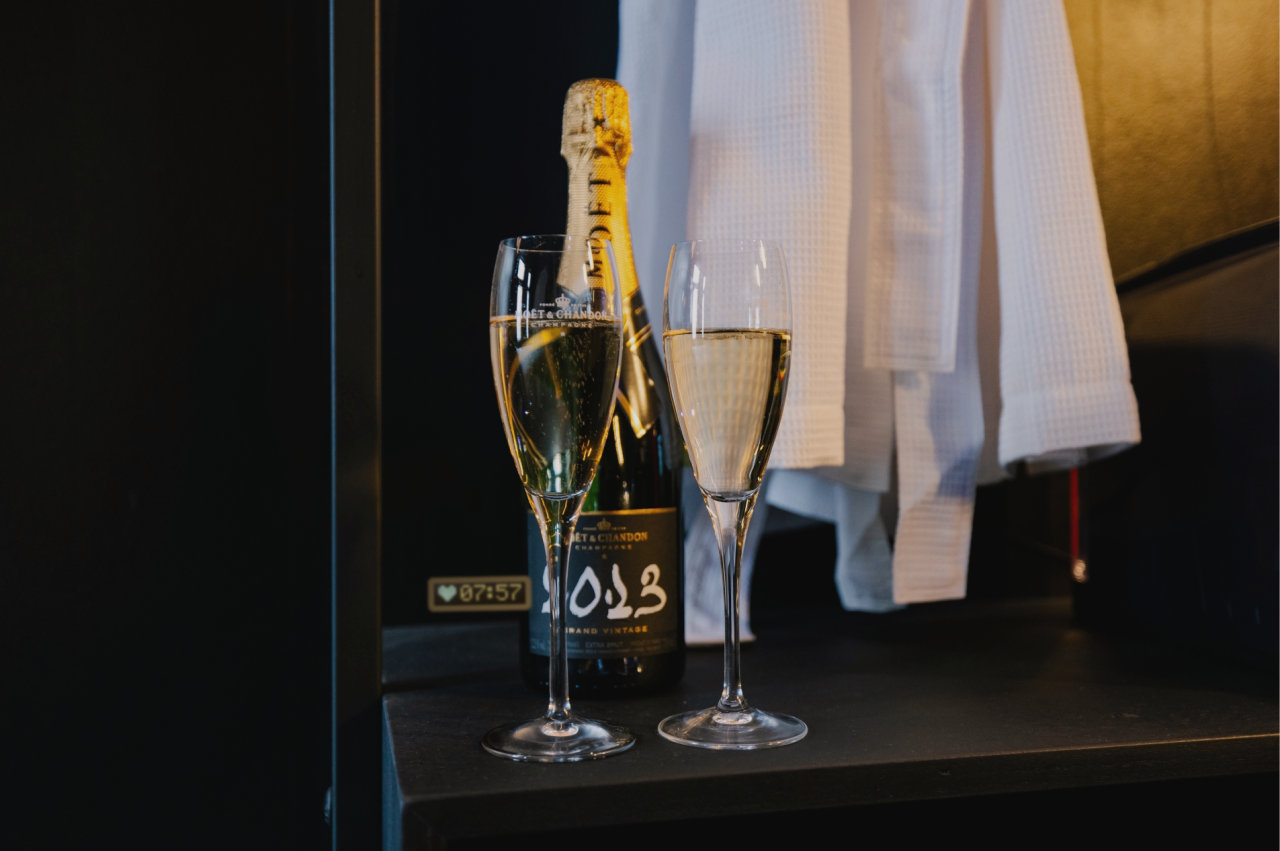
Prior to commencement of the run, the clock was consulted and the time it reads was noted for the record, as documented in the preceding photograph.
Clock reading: 7:57
